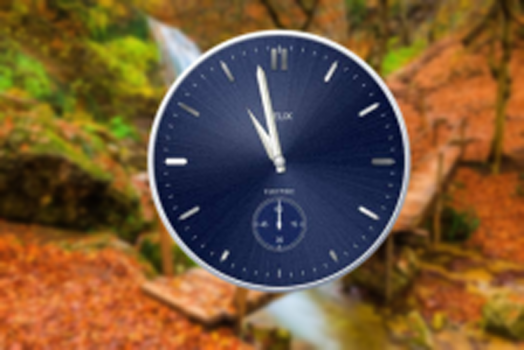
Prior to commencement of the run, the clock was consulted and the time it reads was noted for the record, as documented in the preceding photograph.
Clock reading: 10:58
